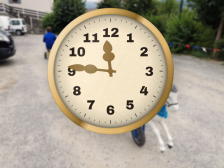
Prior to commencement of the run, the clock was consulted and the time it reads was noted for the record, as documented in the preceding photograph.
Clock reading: 11:46
